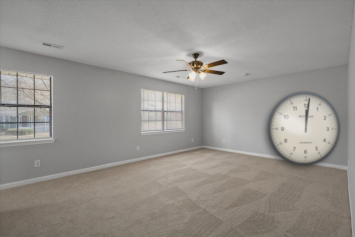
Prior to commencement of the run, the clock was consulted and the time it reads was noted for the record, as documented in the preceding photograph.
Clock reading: 12:01
